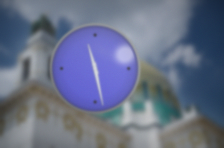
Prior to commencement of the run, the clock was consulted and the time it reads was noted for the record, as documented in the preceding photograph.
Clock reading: 11:28
